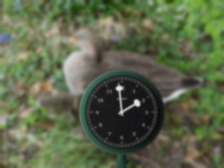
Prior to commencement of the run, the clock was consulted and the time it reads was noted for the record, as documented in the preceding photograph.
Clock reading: 1:59
